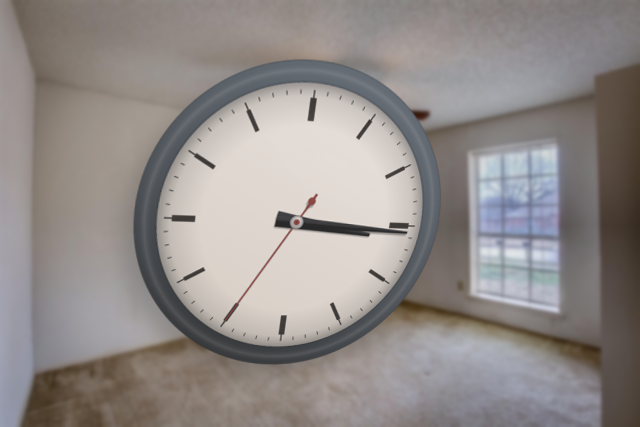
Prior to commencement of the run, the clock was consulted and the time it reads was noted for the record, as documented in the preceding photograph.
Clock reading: 3:15:35
